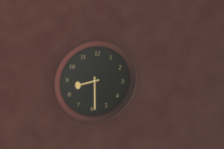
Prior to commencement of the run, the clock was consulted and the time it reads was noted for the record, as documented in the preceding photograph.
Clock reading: 8:29
